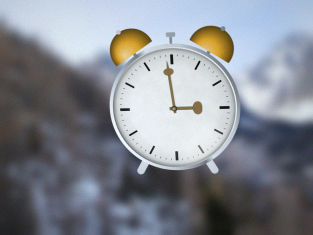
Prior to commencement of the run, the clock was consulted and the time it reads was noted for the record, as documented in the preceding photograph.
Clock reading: 2:59
